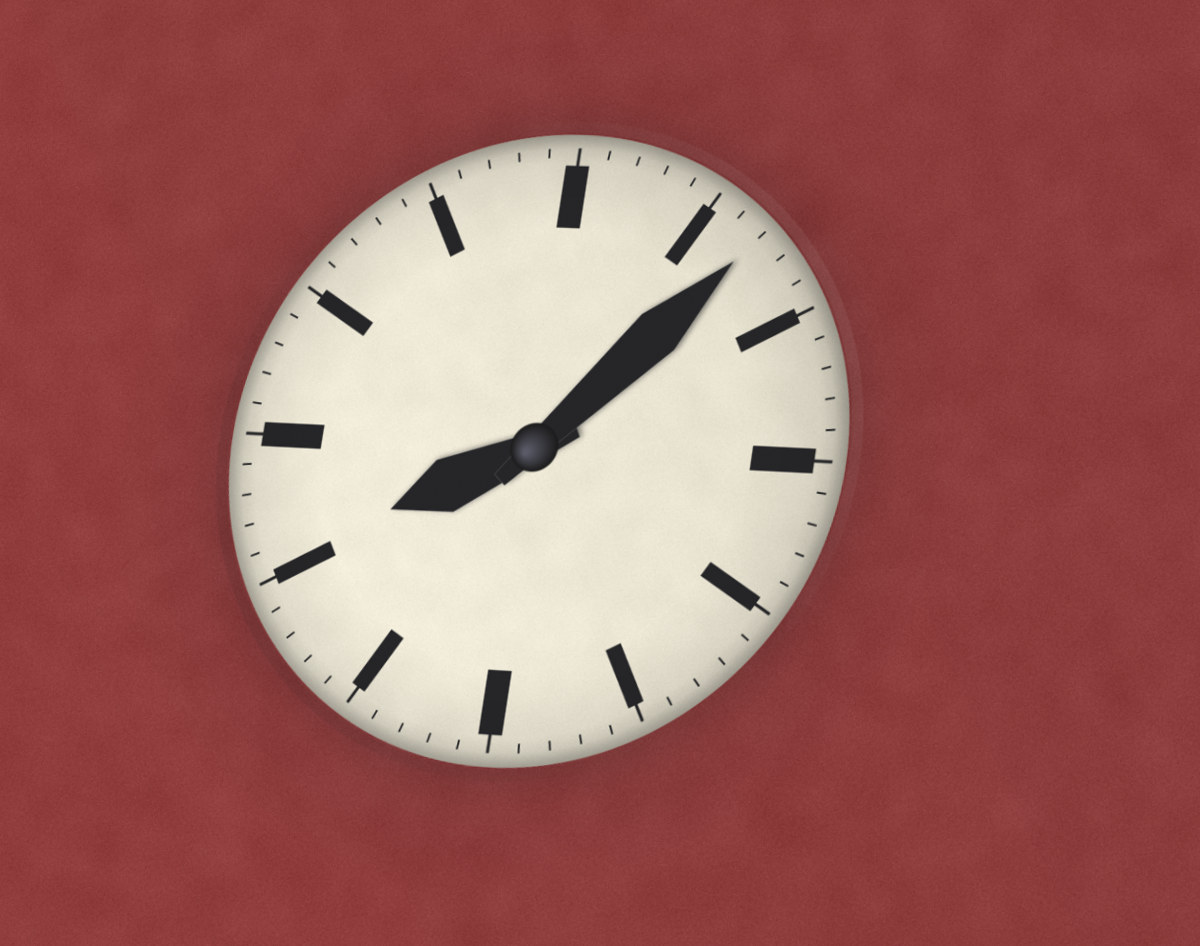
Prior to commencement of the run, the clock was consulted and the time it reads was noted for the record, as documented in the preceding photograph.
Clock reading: 8:07
